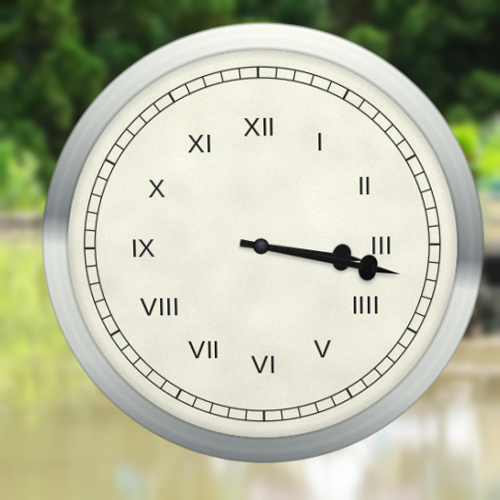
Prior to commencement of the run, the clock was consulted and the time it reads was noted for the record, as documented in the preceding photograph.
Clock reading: 3:17
